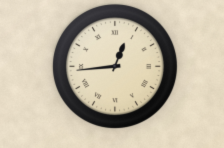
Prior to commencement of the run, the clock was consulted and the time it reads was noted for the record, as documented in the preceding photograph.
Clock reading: 12:44
